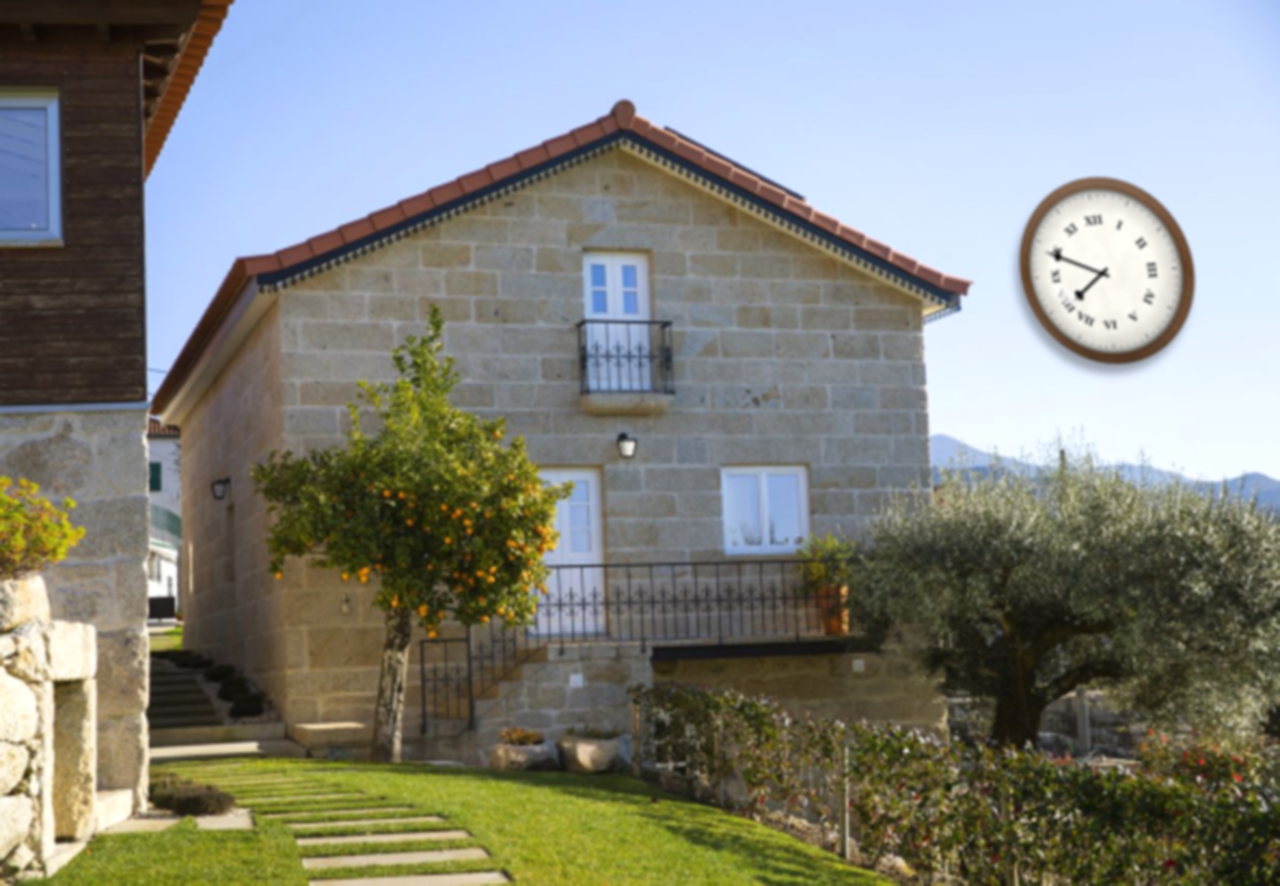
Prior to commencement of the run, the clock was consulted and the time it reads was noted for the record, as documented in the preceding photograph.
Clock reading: 7:49
